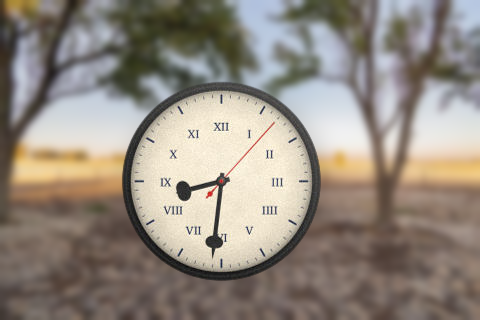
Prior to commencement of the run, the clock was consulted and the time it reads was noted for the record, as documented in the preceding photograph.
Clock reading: 8:31:07
